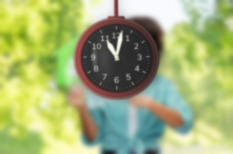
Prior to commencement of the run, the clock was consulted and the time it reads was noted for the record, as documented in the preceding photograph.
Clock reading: 11:02
